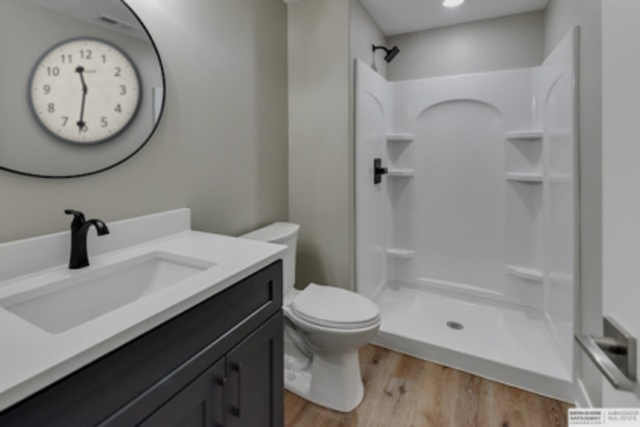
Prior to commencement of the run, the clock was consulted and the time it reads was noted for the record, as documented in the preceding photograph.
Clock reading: 11:31
